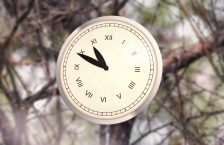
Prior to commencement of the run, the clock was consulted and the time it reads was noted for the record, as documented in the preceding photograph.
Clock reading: 10:49
